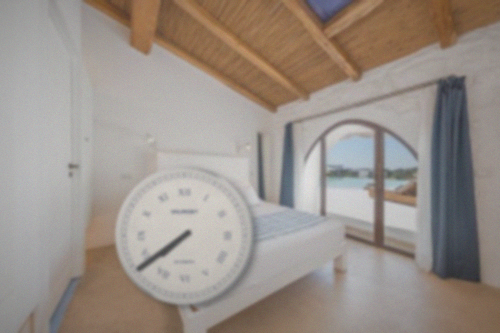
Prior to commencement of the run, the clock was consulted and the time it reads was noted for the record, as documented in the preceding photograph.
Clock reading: 7:39
